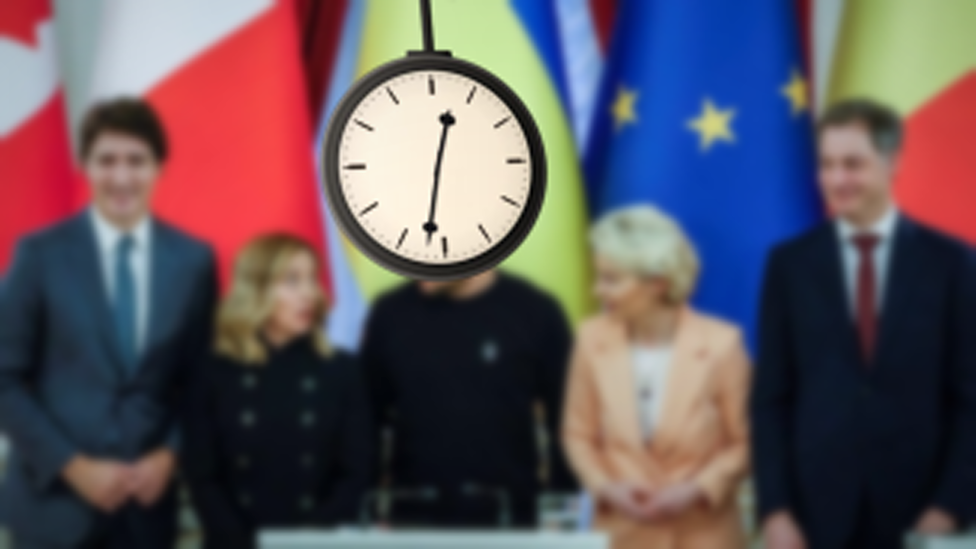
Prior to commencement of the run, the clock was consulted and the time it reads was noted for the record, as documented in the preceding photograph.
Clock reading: 12:32
